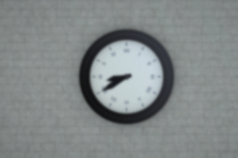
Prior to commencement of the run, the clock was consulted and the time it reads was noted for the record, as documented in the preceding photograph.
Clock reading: 8:40
